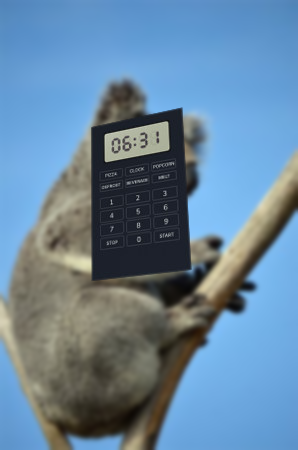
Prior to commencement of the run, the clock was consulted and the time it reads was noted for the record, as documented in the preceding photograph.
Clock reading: 6:31
